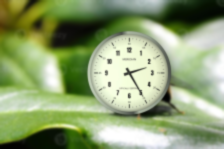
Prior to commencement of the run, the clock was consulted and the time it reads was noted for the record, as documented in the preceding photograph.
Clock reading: 2:25
